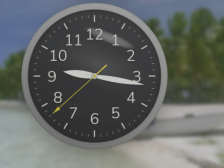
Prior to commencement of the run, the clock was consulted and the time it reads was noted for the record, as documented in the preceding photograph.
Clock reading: 9:16:38
